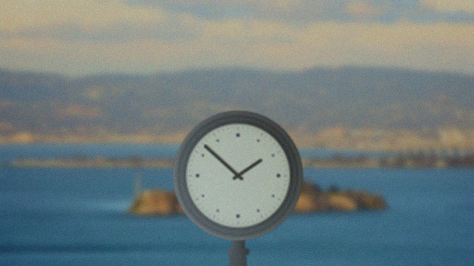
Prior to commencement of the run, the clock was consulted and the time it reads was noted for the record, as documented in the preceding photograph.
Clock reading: 1:52
